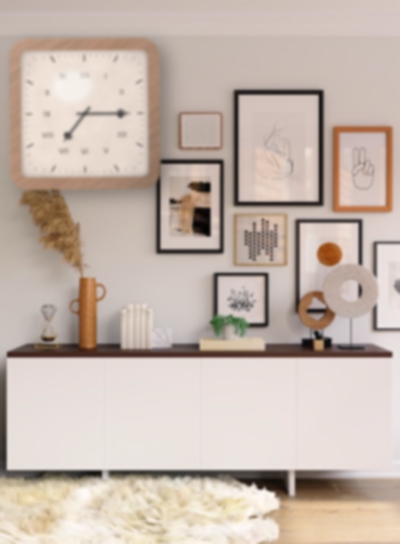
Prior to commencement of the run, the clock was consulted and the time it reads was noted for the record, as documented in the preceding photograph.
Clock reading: 7:15
